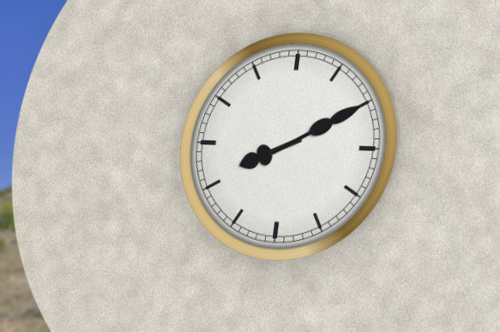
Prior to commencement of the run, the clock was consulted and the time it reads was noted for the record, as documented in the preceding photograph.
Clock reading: 8:10
